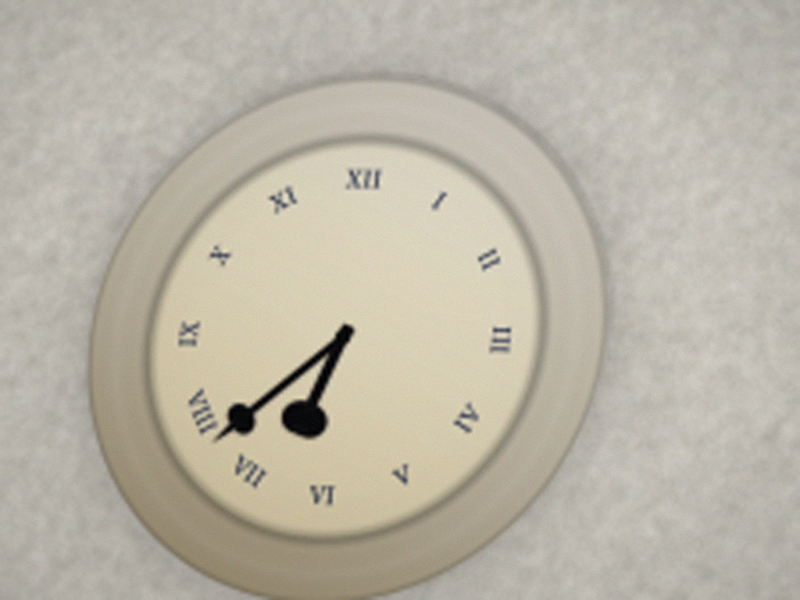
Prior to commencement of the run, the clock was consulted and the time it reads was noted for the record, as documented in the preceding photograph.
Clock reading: 6:38
